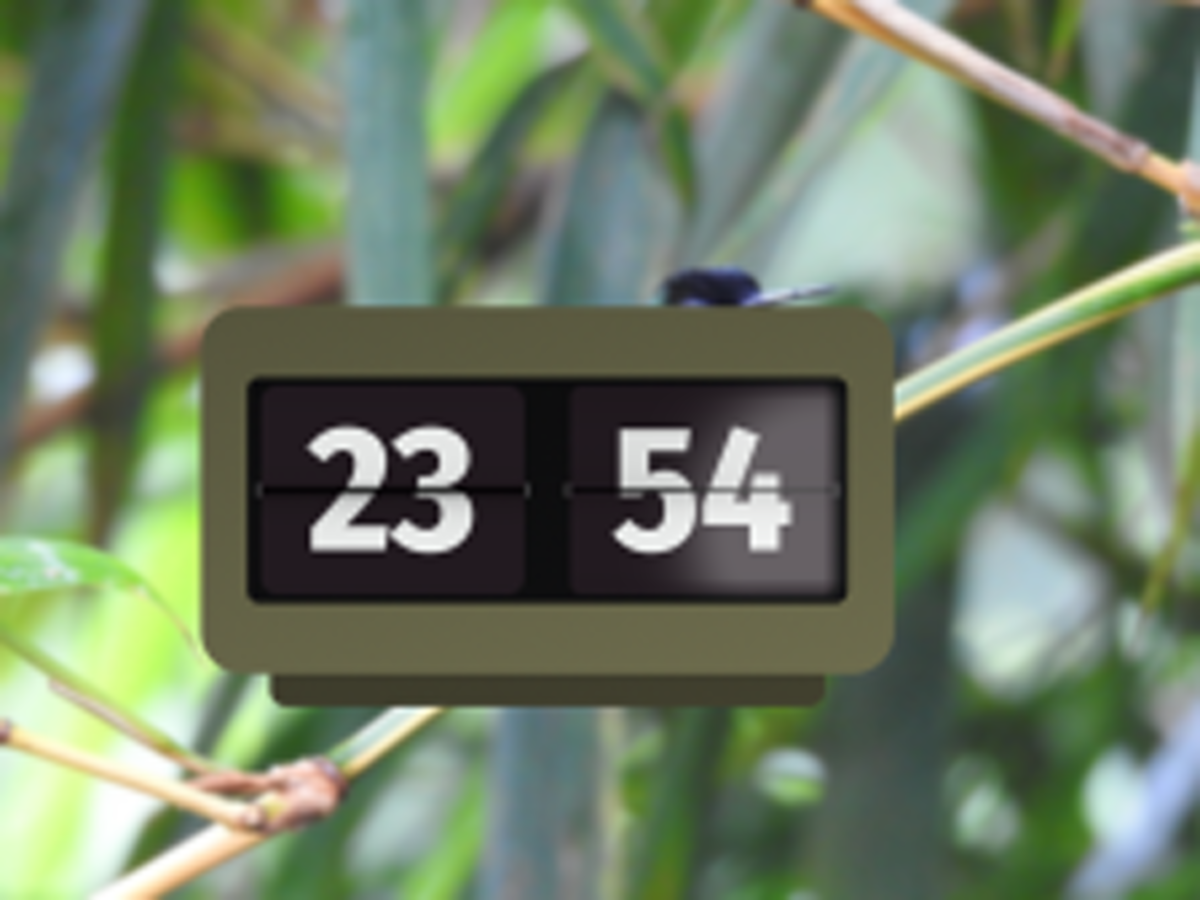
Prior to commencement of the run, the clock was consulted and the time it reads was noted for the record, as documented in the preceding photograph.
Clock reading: 23:54
